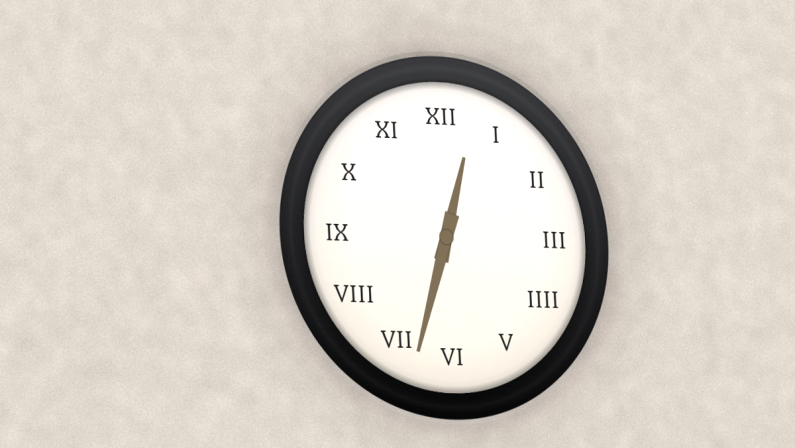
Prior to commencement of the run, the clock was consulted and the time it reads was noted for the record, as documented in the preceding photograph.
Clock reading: 12:33
